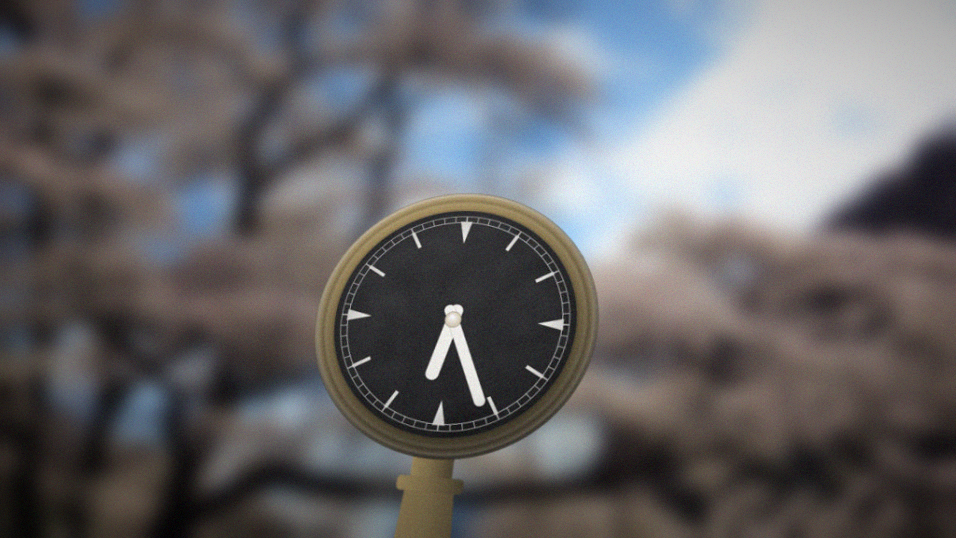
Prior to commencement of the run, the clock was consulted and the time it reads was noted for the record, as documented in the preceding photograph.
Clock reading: 6:26
